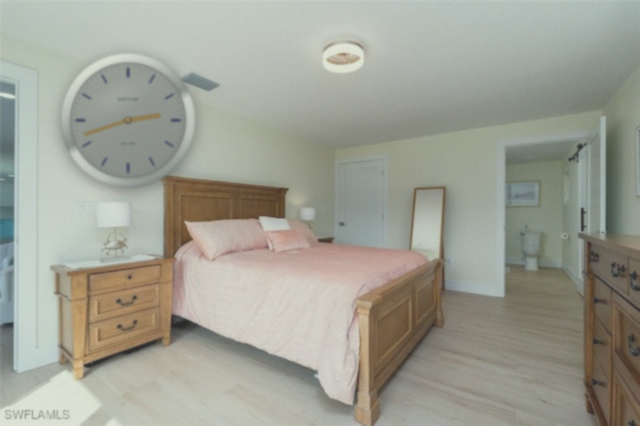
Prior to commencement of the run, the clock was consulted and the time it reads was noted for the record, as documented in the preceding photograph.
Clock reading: 2:42
